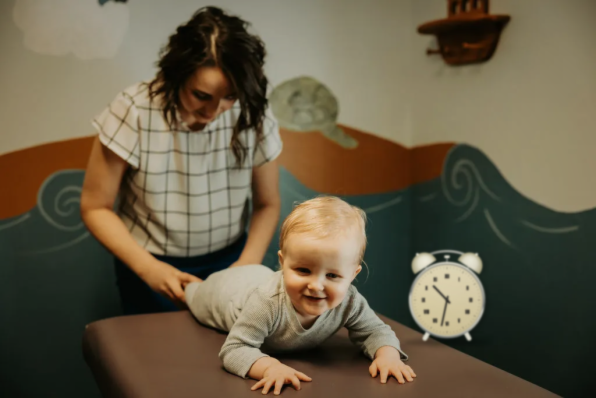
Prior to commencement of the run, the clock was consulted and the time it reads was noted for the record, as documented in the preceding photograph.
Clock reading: 10:32
